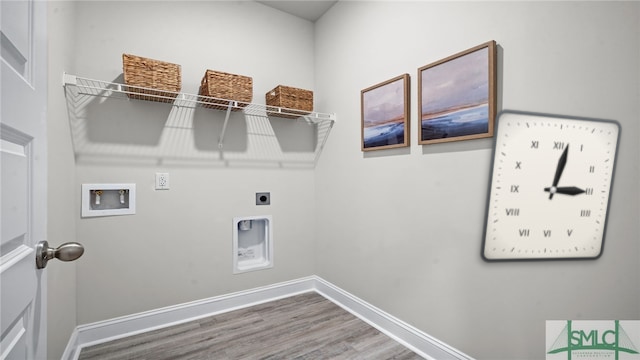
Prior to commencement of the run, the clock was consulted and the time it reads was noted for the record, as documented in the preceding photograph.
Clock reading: 3:02
